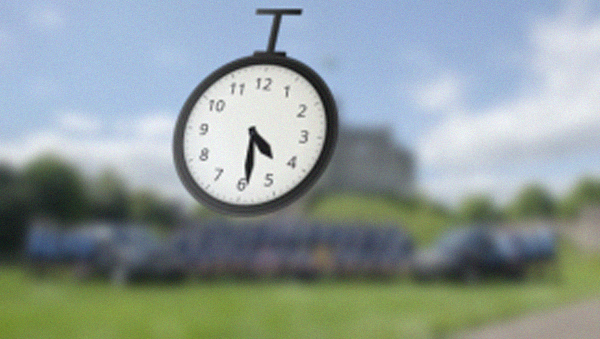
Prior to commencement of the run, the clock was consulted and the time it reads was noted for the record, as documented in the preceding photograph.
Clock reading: 4:29
